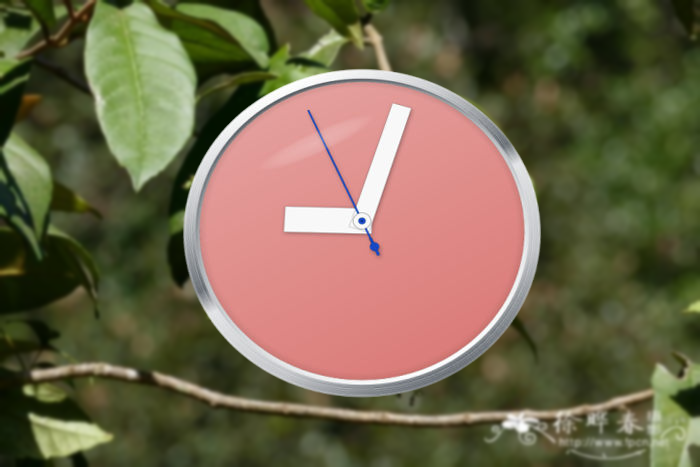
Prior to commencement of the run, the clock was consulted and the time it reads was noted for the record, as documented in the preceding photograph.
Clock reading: 9:02:56
